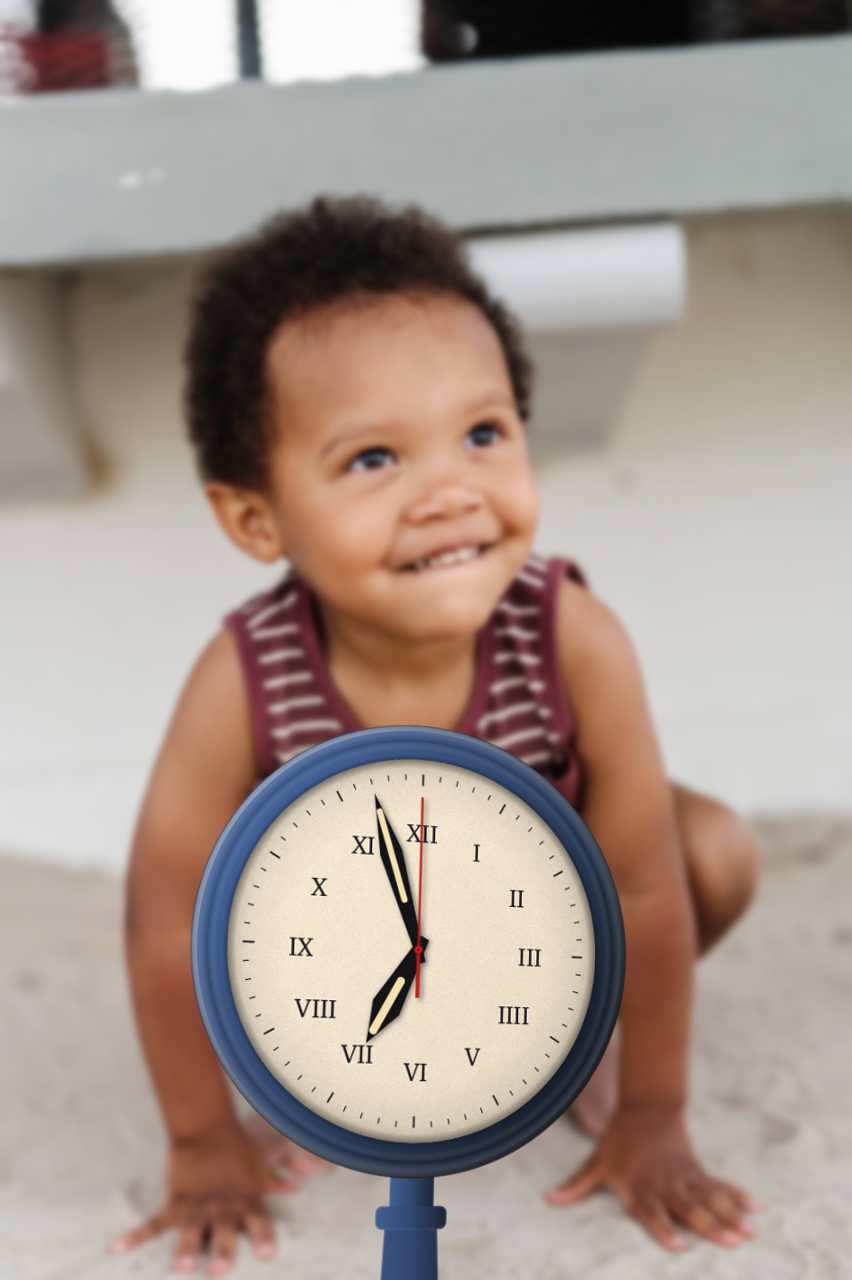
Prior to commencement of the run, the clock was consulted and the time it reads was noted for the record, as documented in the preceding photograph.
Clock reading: 6:57:00
